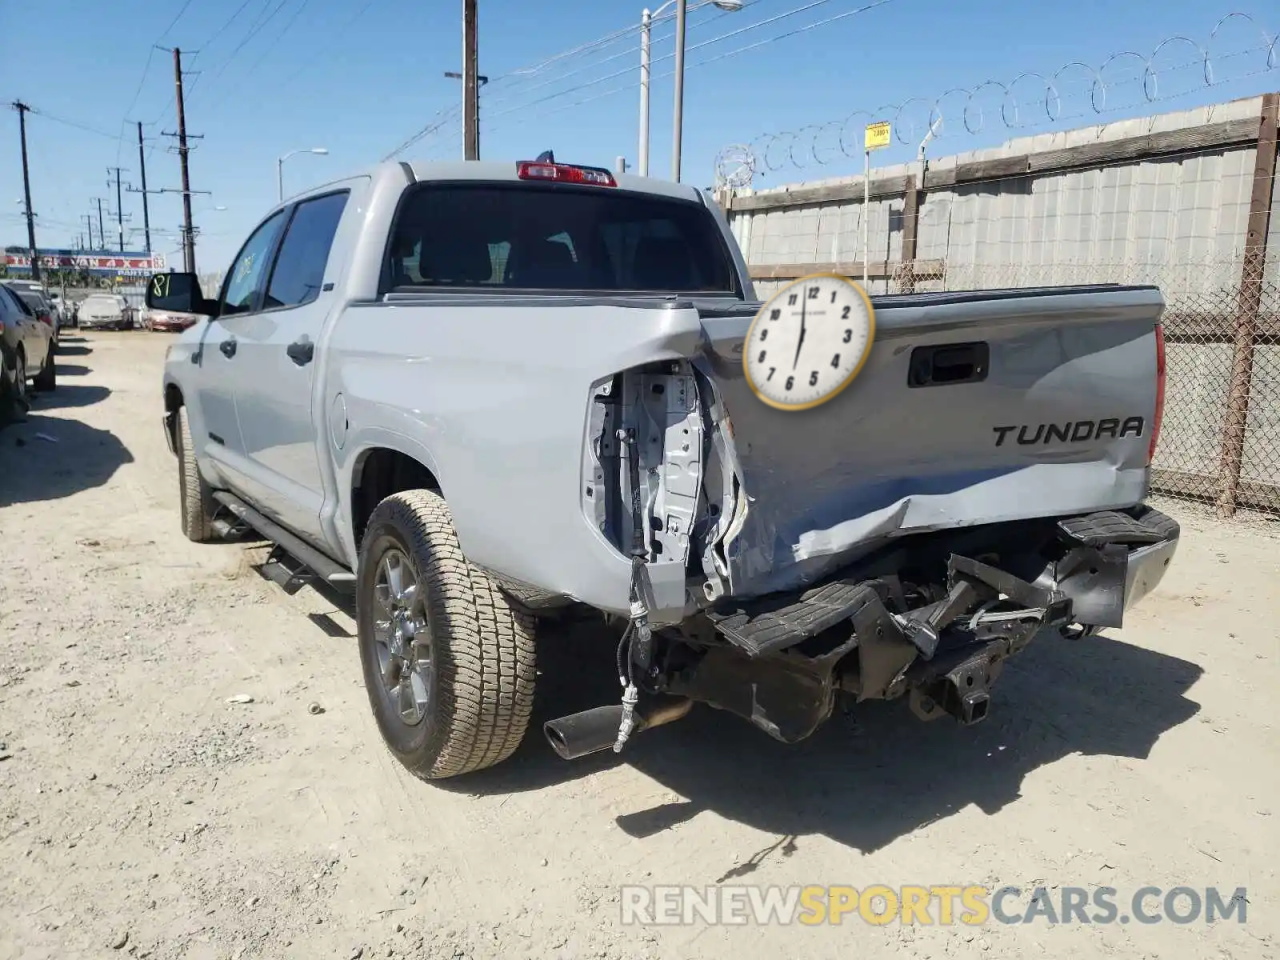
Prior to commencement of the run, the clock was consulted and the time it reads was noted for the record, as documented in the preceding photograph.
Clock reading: 5:58
